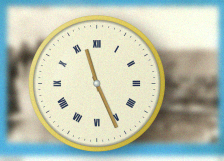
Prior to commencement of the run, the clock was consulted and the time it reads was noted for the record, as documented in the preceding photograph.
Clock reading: 11:26
